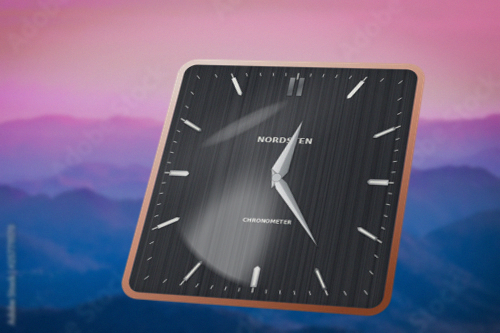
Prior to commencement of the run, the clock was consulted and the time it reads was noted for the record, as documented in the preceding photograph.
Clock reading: 12:24
